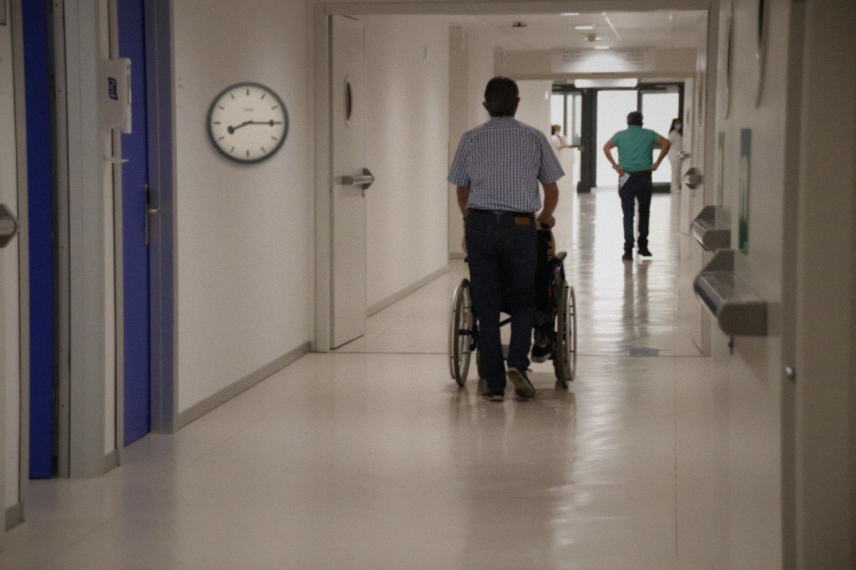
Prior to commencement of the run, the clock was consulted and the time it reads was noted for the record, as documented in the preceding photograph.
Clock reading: 8:15
